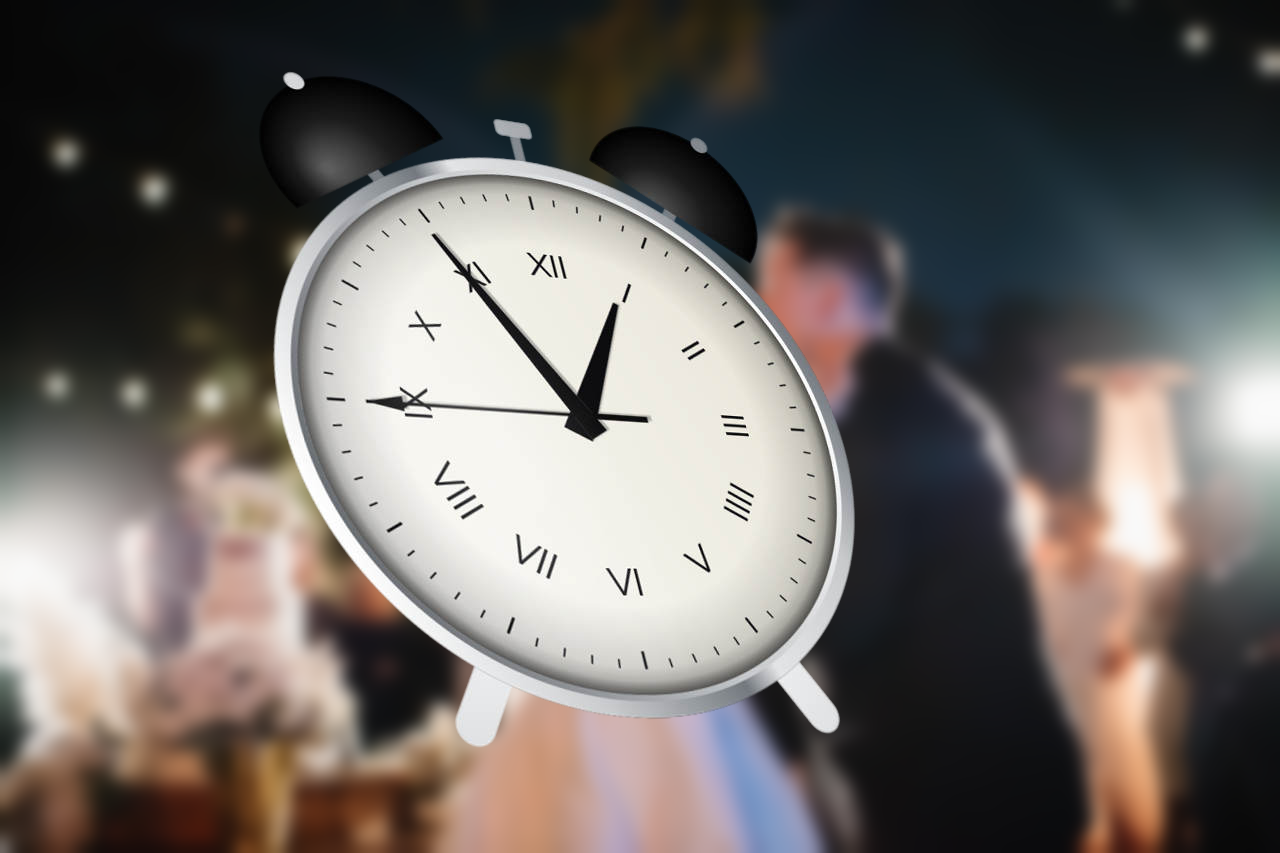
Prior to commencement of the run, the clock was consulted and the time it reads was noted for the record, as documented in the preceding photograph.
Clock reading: 12:54:45
